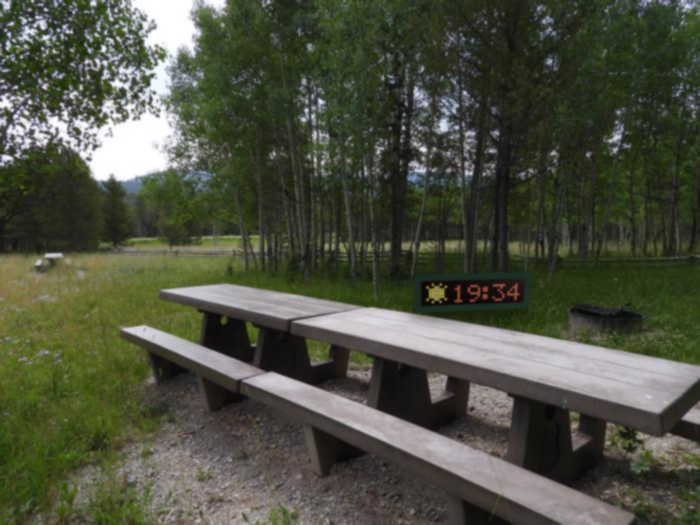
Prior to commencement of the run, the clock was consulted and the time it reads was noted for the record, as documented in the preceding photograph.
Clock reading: 19:34
